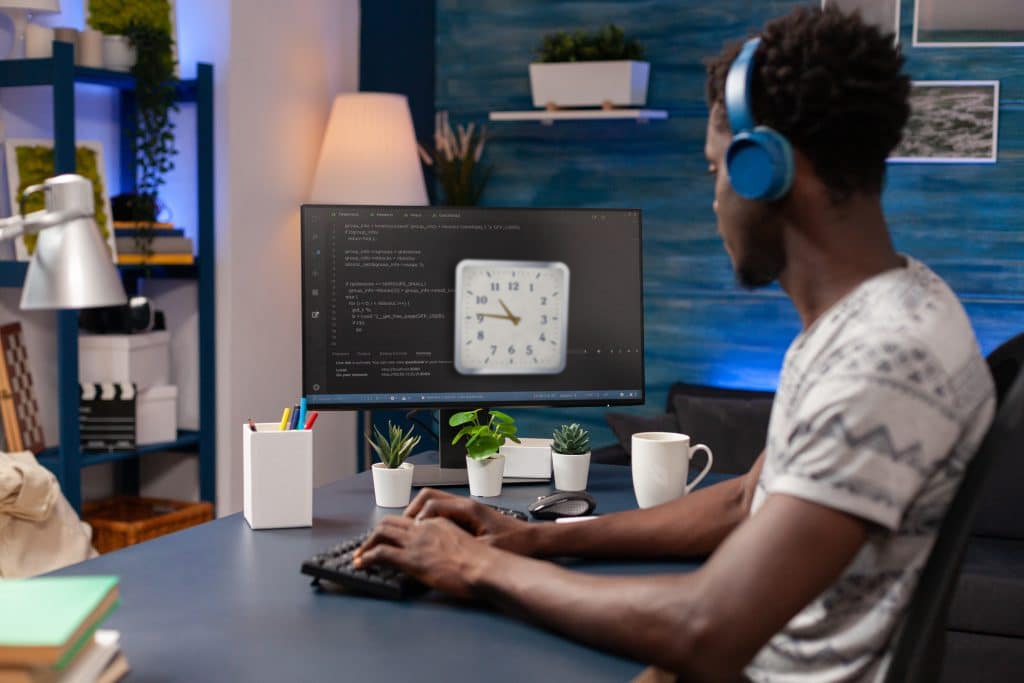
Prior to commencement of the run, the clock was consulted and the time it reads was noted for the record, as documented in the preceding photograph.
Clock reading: 10:46
